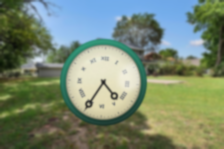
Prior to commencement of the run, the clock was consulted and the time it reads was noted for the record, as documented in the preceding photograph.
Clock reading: 4:35
